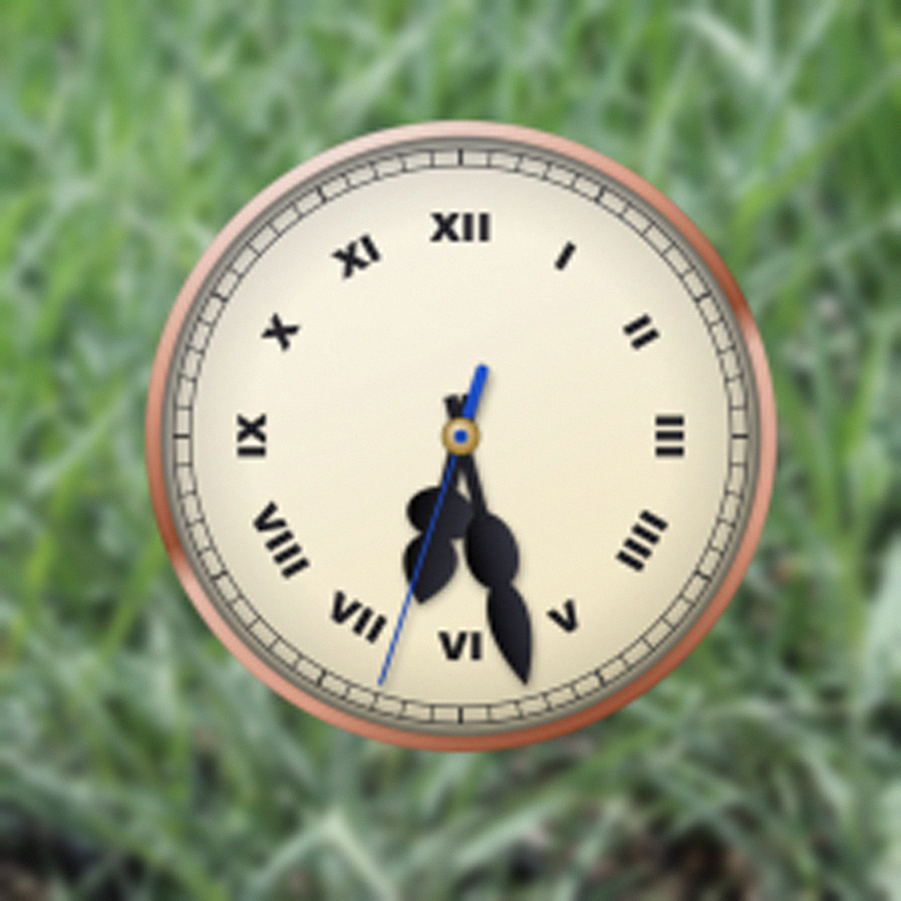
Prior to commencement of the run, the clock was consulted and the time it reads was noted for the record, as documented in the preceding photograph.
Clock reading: 6:27:33
